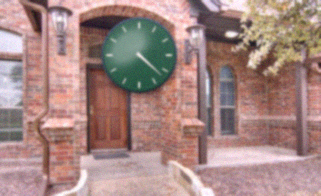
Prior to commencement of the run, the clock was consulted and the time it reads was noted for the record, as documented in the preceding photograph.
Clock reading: 4:22
